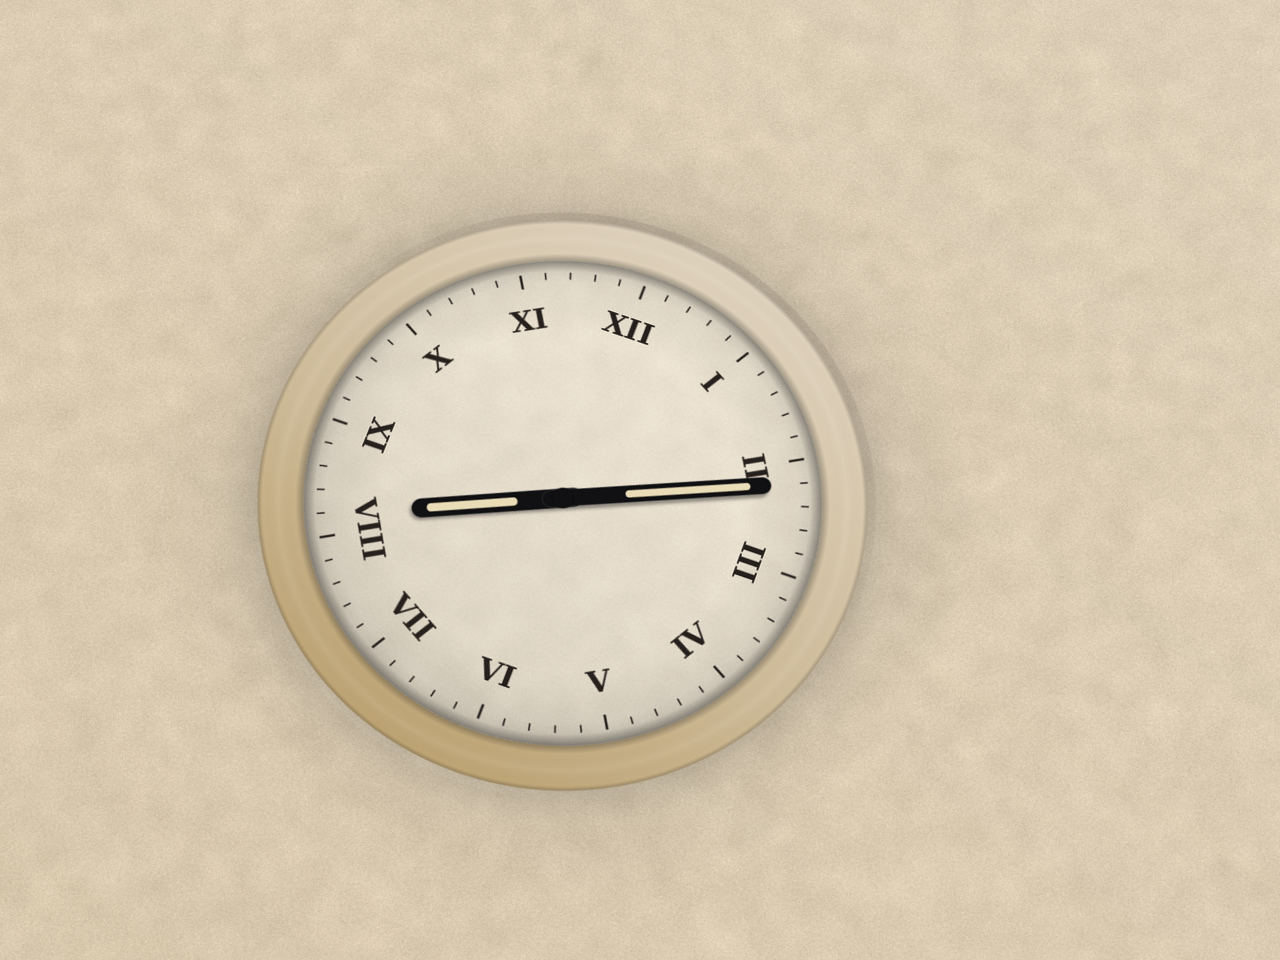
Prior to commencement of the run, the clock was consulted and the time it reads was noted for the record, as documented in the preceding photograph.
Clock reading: 8:11
